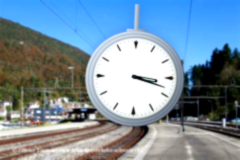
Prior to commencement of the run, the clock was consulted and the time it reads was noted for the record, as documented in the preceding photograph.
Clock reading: 3:18
